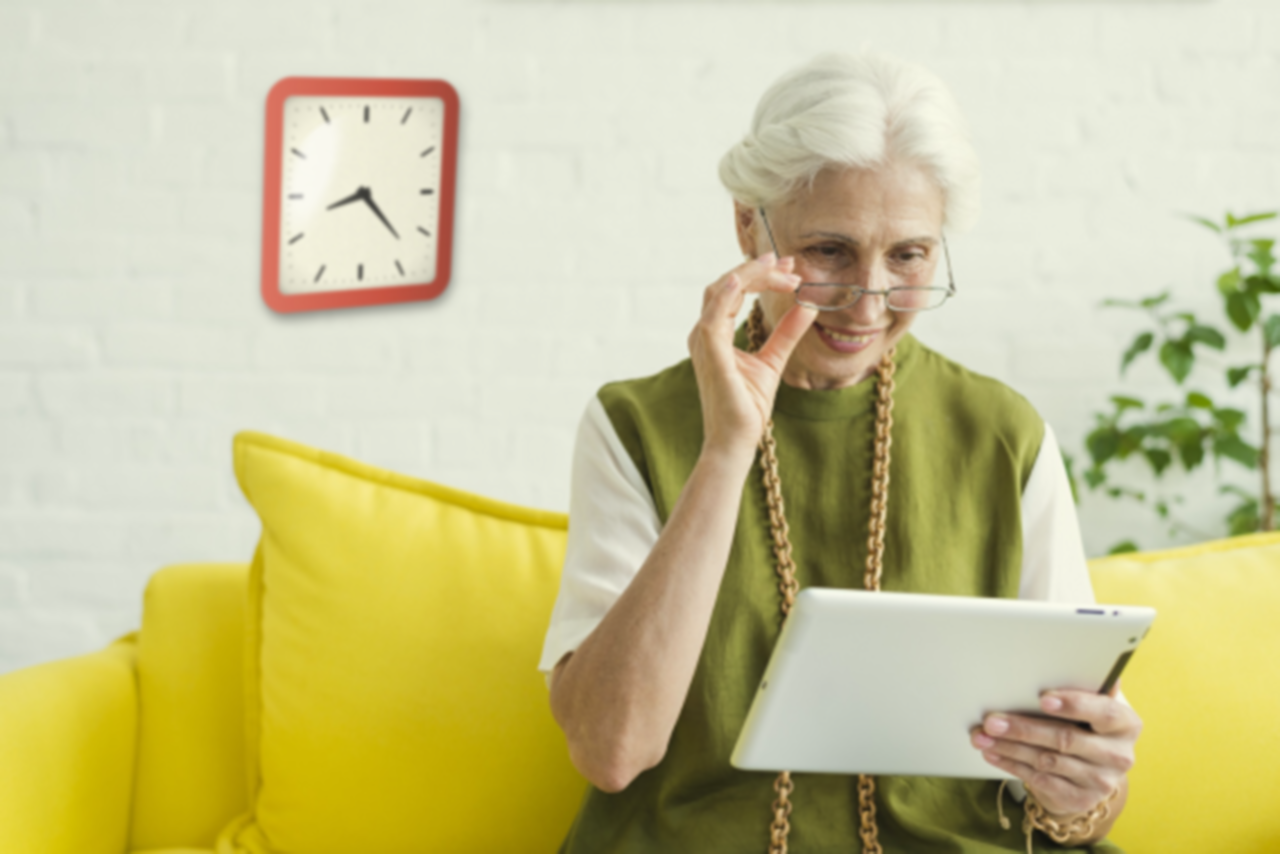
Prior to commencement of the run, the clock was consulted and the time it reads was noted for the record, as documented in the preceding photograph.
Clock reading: 8:23
